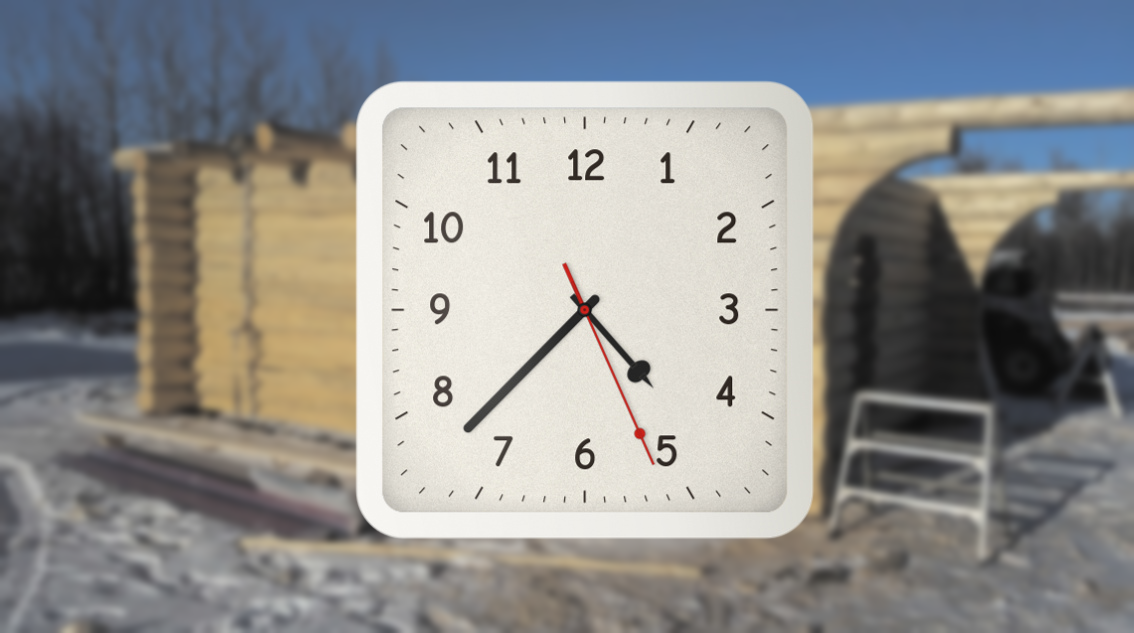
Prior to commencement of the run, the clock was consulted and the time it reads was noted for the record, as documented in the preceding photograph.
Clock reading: 4:37:26
